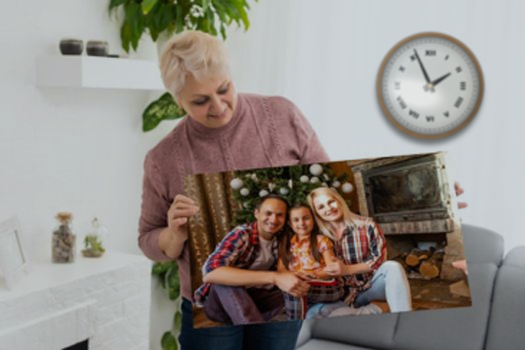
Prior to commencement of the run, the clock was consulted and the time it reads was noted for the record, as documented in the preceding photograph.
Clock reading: 1:56
